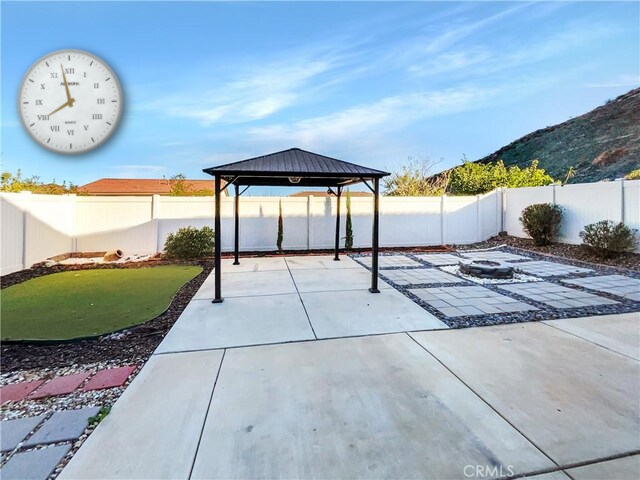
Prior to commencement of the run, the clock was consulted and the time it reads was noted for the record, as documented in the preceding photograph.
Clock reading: 7:58
